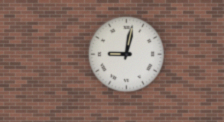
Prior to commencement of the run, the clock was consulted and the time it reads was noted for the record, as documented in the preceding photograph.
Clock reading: 9:02
